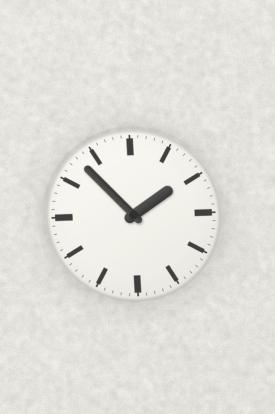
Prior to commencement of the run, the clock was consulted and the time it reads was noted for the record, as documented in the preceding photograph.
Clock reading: 1:53
